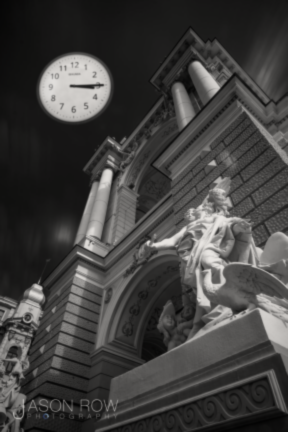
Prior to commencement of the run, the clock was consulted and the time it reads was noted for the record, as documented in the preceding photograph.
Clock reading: 3:15
